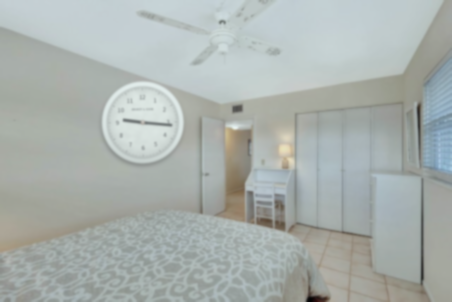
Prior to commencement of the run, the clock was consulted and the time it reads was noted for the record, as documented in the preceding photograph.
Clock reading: 9:16
